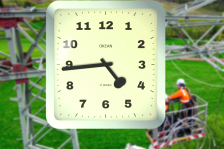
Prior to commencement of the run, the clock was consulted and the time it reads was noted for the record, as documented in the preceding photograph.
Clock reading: 4:44
